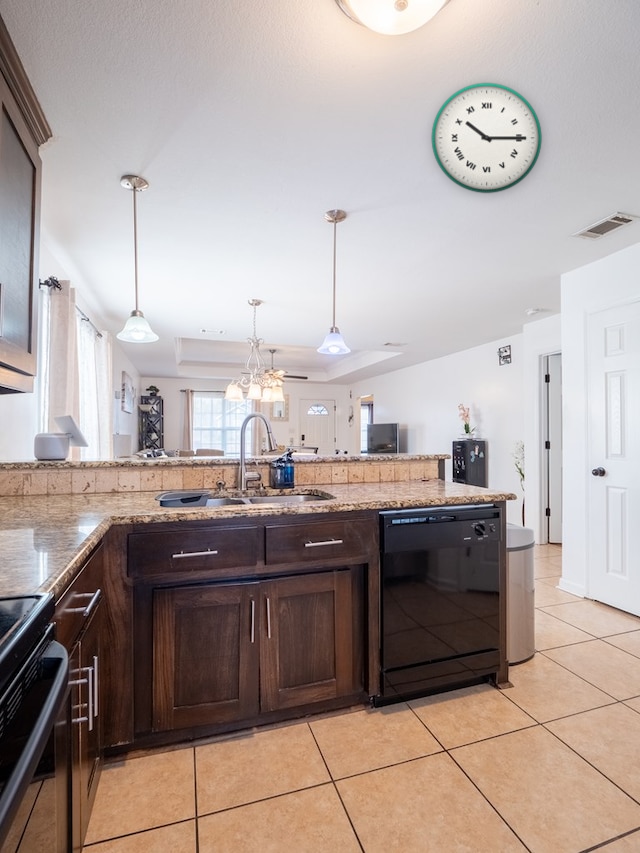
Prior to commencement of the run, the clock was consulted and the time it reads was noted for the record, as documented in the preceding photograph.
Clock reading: 10:15
